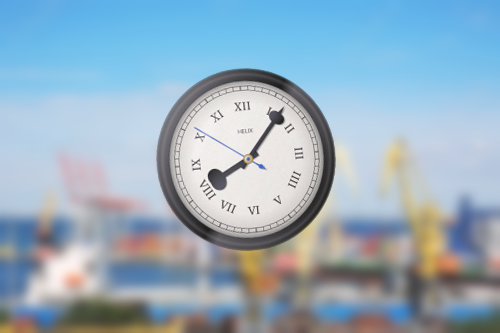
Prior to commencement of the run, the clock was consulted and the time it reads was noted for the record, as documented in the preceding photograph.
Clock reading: 8:06:51
